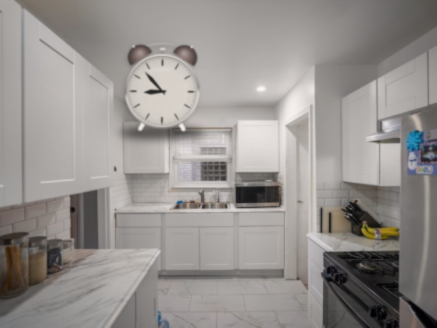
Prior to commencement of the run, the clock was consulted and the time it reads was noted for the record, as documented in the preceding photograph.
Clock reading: 8:53
